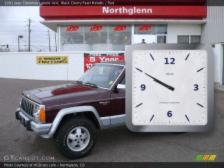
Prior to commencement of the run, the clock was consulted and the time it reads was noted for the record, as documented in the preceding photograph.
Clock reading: 9:50
